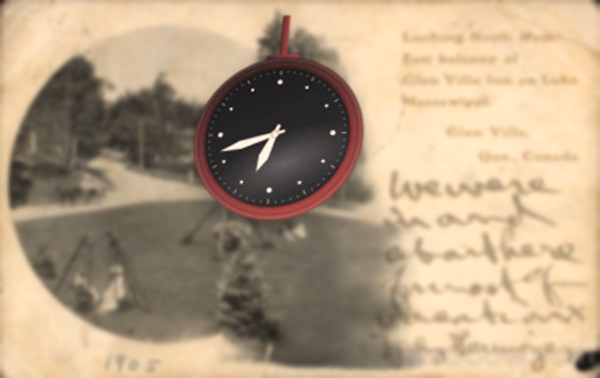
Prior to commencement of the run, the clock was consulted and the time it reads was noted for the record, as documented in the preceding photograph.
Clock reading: 6:42
